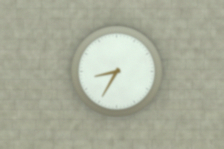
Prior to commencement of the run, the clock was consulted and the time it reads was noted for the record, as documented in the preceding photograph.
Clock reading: 8:35
